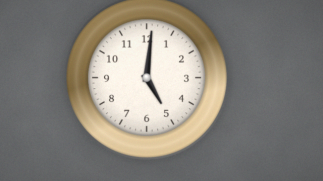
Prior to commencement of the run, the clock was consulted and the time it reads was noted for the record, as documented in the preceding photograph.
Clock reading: 5:01
